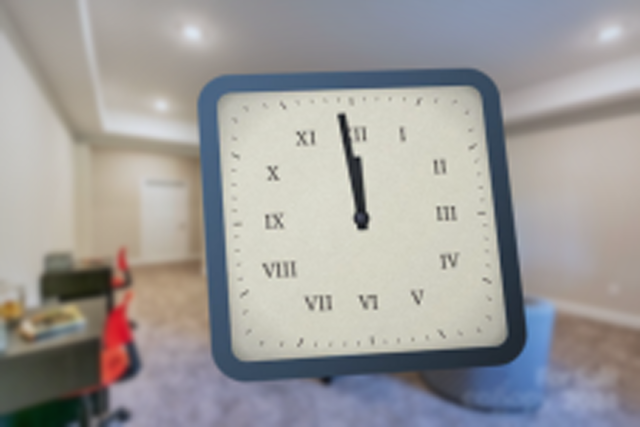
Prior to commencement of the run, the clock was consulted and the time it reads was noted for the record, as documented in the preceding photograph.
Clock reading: 11:59
